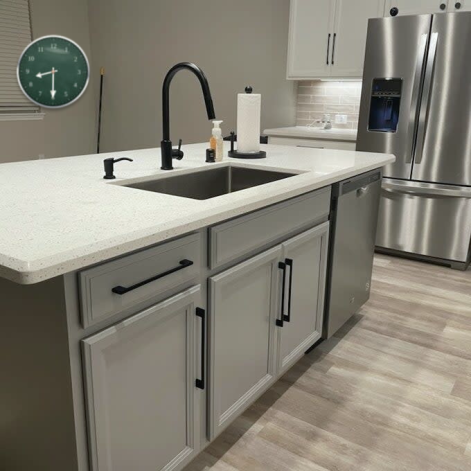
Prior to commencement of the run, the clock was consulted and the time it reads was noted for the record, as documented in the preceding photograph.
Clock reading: 8:30
